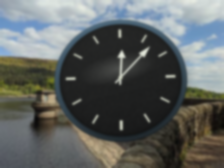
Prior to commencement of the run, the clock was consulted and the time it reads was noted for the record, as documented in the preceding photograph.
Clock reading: 12:07
